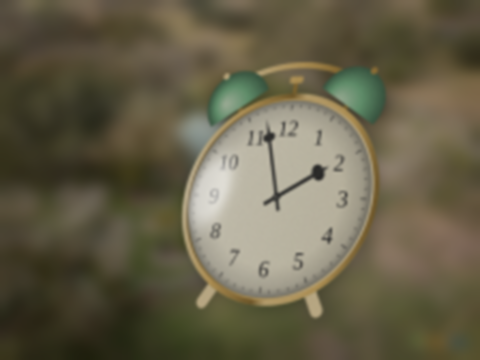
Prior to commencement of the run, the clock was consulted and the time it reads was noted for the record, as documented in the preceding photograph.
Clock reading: 1:57
